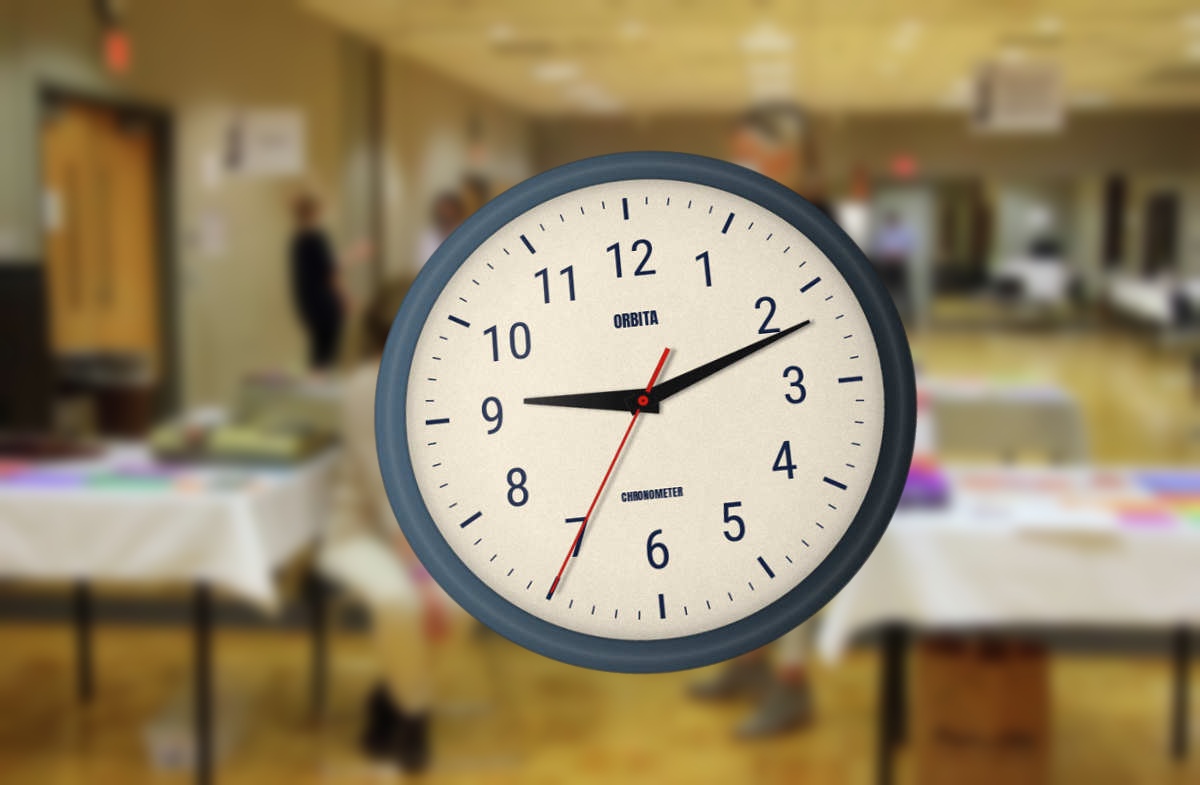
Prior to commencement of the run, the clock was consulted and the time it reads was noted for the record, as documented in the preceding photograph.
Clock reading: 9:11:35
